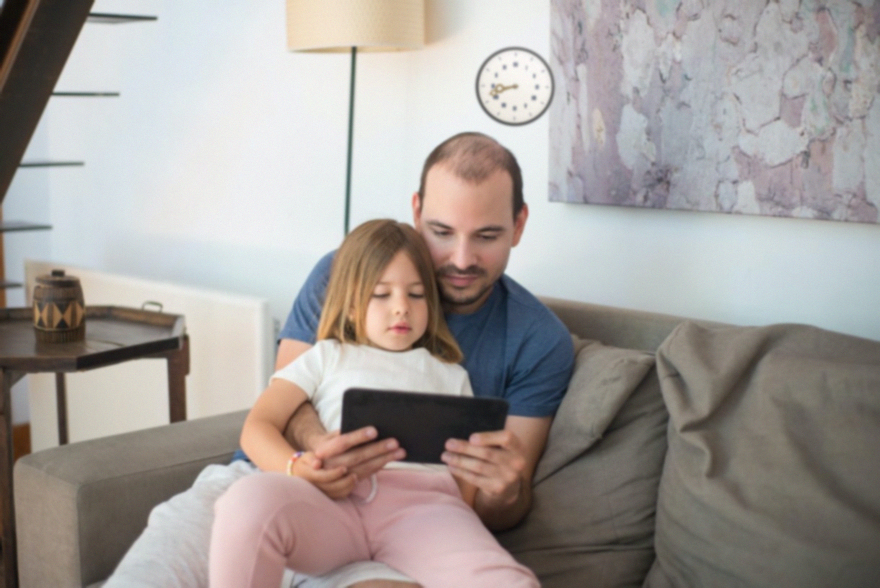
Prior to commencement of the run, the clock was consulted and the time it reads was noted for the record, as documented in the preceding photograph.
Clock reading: 8:42
